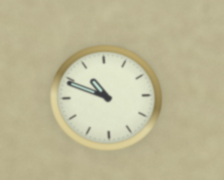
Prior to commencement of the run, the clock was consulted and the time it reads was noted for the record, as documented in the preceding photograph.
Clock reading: 10:49
